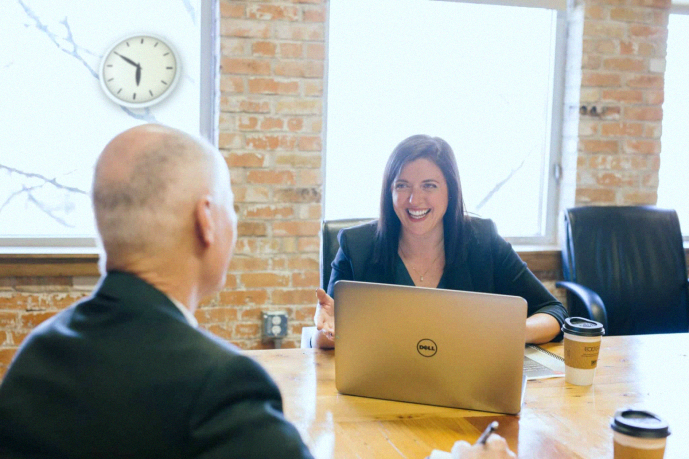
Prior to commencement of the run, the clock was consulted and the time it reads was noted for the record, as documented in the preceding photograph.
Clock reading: 5:50
